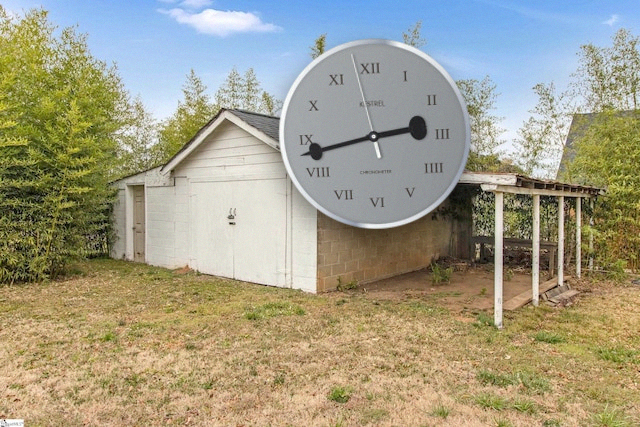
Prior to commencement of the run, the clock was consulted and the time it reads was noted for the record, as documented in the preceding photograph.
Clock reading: 2:42:58
